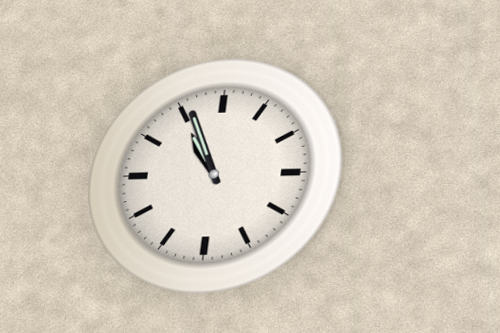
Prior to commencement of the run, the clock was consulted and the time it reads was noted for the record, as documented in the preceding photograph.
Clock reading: 10:56
